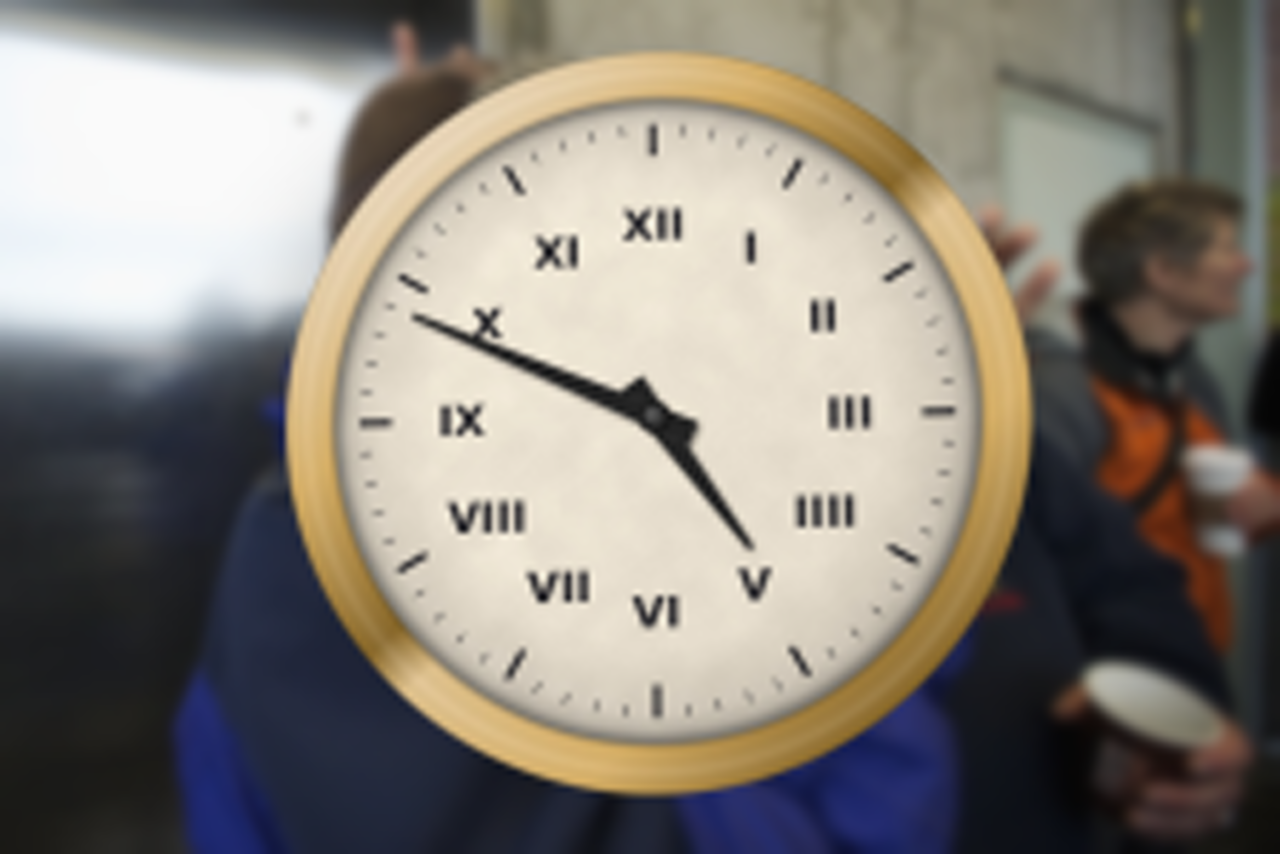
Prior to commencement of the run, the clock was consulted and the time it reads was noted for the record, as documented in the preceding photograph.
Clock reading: 4:49
